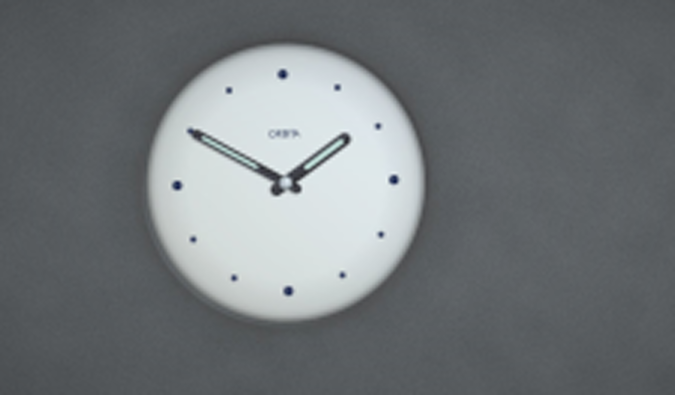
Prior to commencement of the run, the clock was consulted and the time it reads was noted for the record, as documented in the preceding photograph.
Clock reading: 1:50
